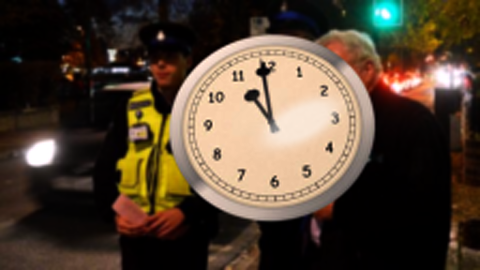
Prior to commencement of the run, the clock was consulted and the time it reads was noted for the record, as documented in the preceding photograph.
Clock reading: 10:59
